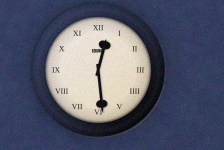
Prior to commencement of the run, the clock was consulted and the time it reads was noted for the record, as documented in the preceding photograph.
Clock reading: 12:29
